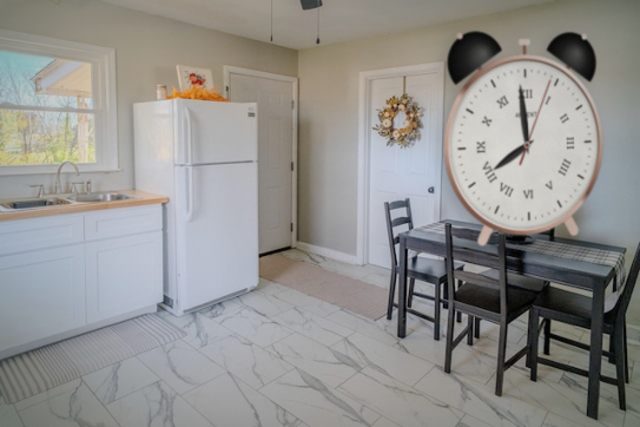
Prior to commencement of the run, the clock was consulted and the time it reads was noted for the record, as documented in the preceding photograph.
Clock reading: 7:59:04
